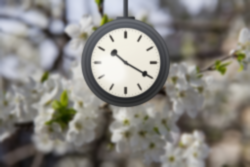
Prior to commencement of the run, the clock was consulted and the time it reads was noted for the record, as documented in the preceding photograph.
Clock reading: 10:20
